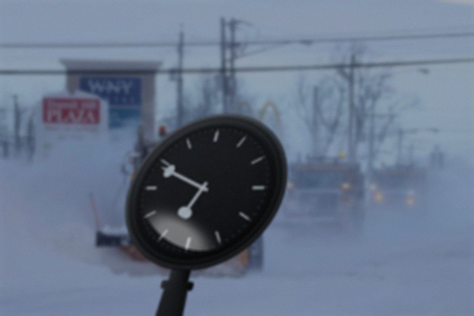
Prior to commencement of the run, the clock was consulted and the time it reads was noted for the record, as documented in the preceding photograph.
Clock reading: 6:49
